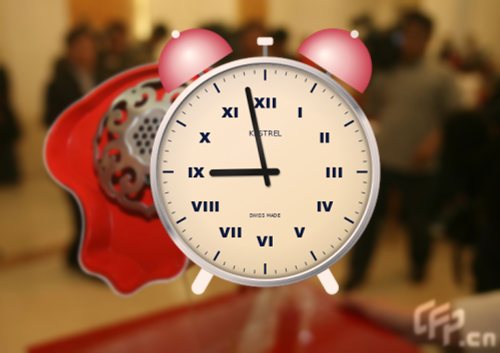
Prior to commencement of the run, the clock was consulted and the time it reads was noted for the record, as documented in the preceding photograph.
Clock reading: 8:58
